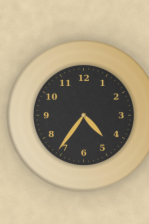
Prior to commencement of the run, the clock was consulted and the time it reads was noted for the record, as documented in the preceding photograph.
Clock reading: 4:36
